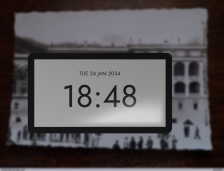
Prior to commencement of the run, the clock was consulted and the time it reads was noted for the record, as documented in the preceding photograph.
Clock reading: 18:48
